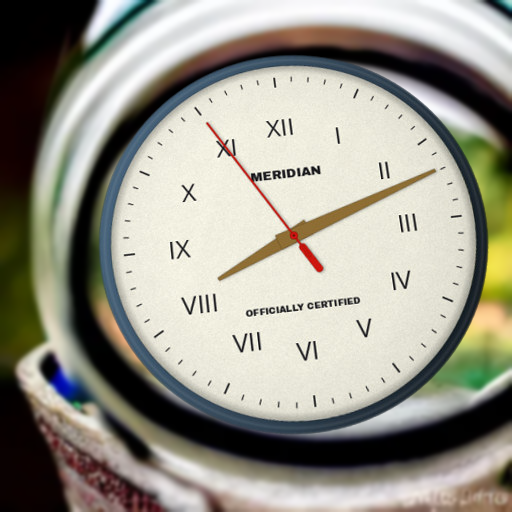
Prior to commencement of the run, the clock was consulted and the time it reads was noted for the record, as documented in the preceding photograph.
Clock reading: 8:11:55
